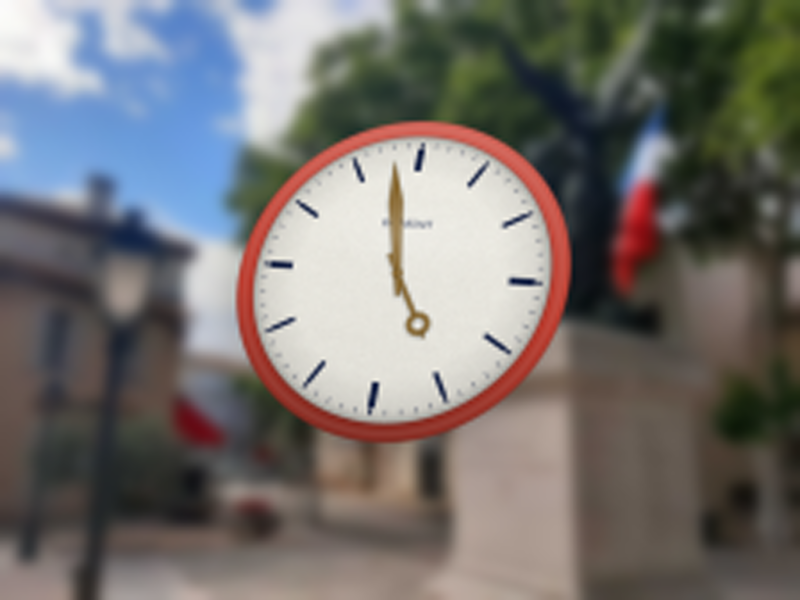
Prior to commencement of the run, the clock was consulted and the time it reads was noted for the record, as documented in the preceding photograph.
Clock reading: 4:58
